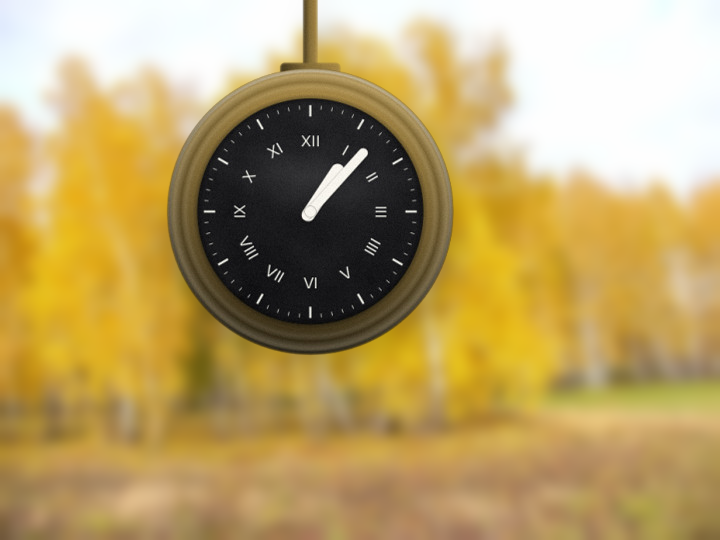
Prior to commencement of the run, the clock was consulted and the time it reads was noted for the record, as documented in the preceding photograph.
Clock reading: 1:07
